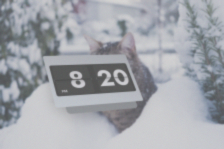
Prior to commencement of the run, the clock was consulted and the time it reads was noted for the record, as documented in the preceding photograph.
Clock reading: 8:20
